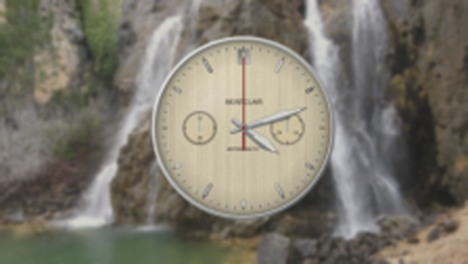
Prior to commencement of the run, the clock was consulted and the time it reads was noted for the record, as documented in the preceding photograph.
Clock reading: 4:12
